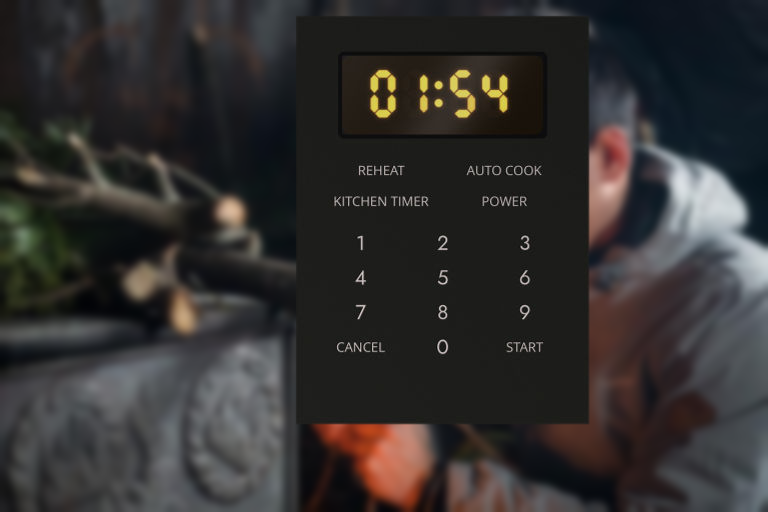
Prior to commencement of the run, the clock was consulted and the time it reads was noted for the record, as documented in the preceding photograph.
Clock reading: 1:54
